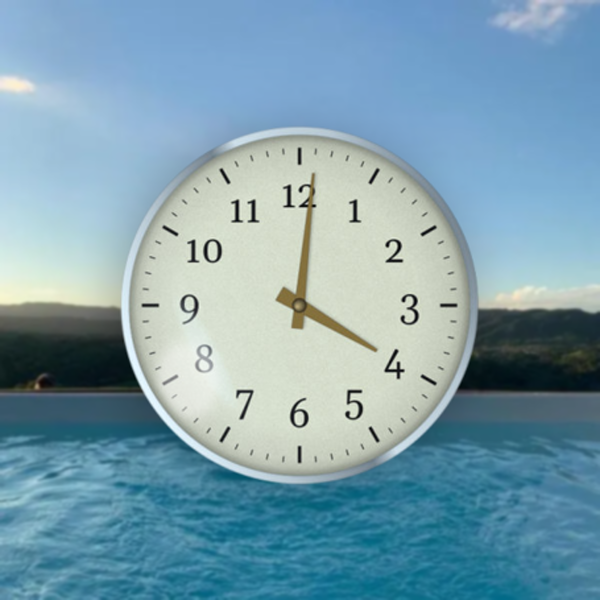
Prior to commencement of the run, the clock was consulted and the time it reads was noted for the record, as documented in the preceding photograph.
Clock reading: 4:01
